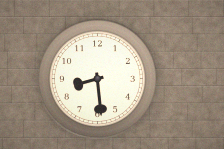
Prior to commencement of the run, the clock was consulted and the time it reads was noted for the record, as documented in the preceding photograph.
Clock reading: 8:29
